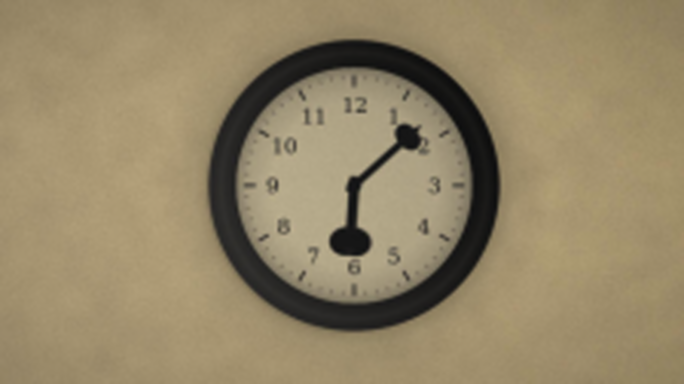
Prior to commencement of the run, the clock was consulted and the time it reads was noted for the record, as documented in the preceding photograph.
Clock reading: 6:08
